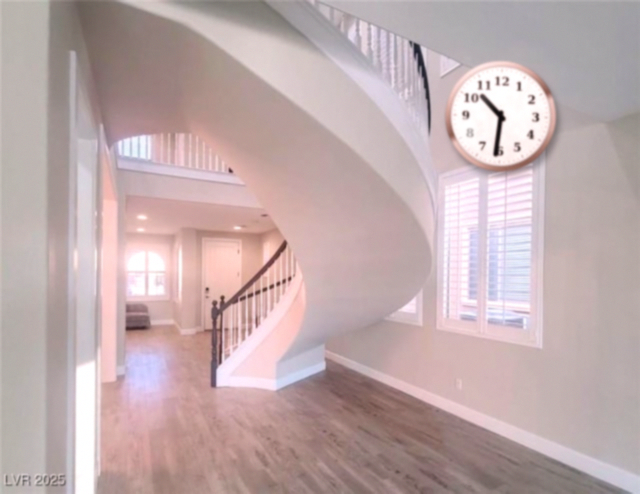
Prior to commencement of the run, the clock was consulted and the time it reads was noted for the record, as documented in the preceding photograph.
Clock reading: 10:31
